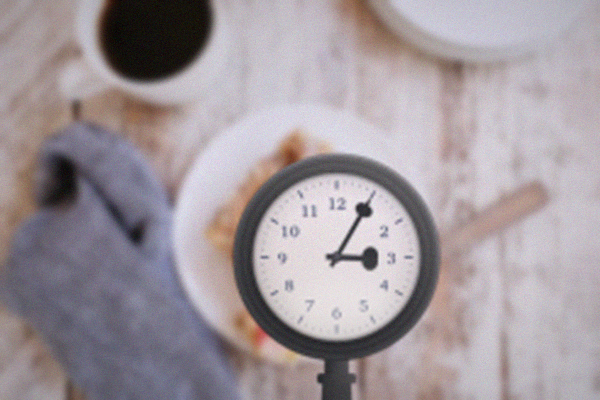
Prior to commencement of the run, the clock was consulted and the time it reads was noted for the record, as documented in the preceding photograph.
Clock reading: 3:05
